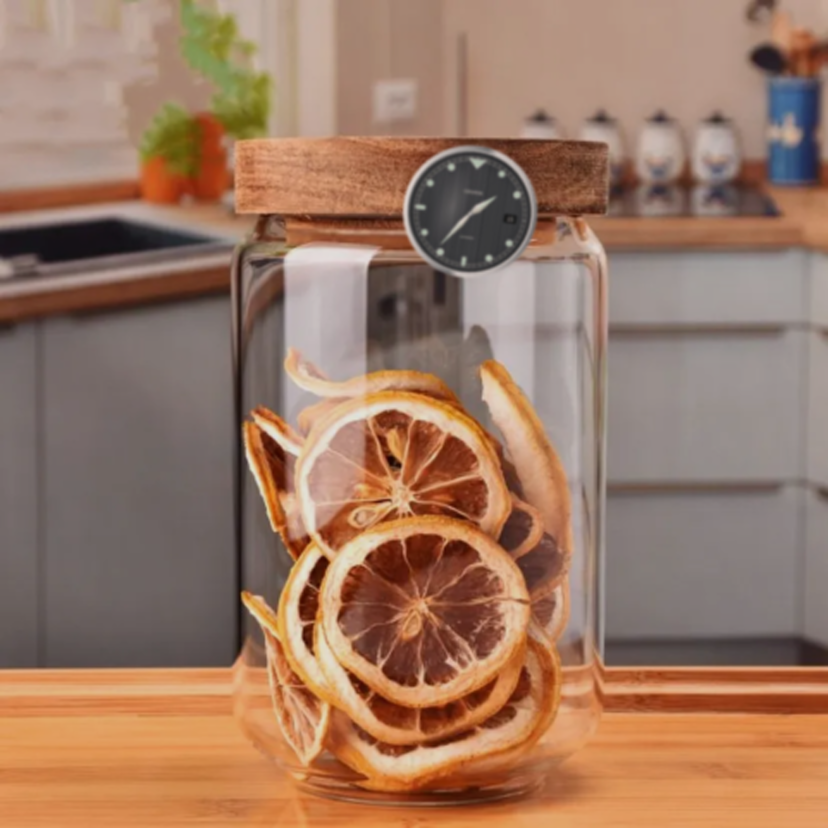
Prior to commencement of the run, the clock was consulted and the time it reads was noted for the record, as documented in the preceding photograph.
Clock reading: 1:36
